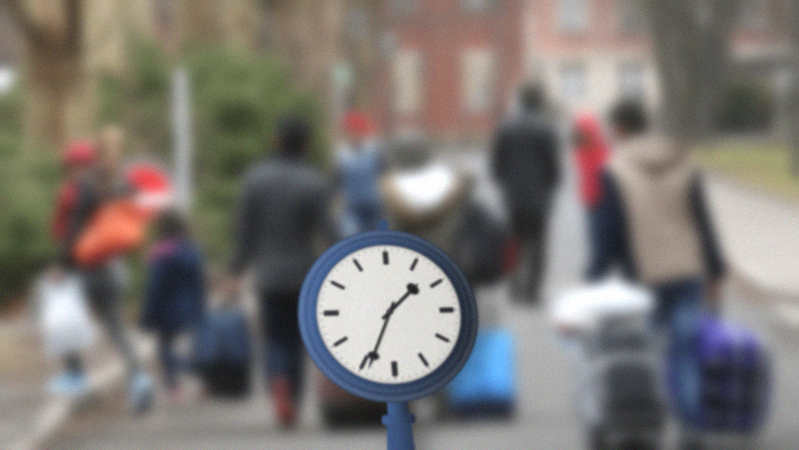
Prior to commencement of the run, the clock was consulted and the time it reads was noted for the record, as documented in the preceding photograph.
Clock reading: 1:34
